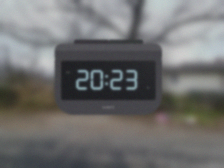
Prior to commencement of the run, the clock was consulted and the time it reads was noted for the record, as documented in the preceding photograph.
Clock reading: 20:23
